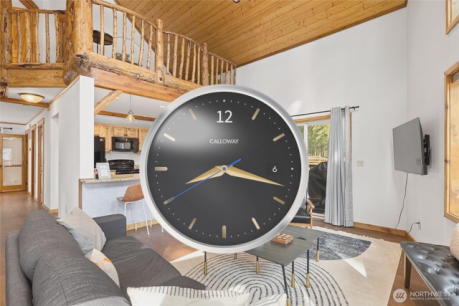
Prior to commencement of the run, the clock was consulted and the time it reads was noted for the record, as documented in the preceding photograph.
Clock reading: 8:17:40
